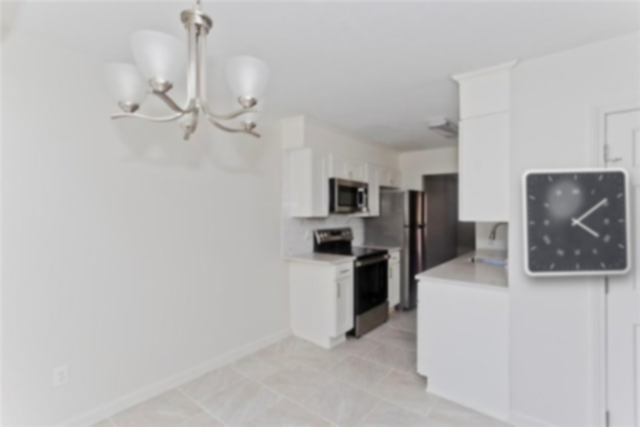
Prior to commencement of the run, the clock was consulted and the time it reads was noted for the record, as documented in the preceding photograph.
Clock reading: 4:09
